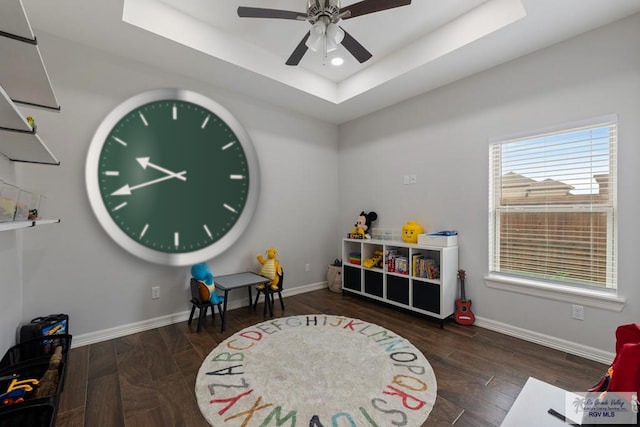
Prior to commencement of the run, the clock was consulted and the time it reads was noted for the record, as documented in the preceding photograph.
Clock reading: 9:42
